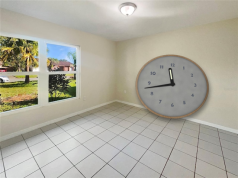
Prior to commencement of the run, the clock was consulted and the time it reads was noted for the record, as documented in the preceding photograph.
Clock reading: 11:43
